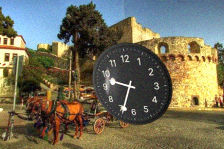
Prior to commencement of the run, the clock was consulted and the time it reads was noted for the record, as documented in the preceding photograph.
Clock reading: 9:34
